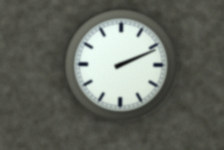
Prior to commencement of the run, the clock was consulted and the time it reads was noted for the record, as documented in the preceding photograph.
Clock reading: 2:11
